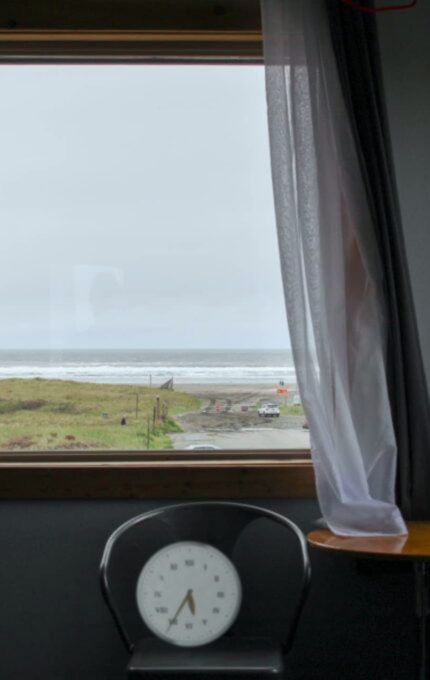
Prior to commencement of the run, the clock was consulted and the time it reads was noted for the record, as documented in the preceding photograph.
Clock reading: 5:35
